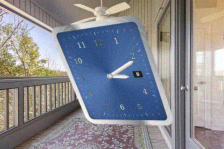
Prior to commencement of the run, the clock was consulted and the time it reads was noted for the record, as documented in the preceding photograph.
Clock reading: 3:11
